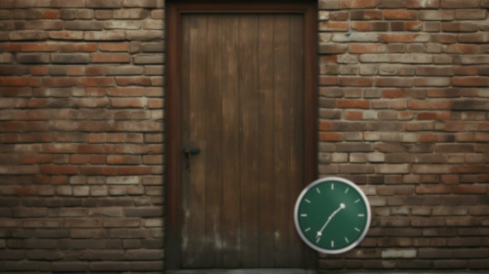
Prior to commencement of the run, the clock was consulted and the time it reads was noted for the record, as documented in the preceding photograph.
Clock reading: 1:36
